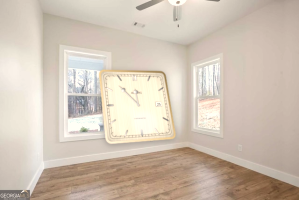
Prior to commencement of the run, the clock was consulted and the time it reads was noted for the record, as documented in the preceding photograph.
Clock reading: 11:53
